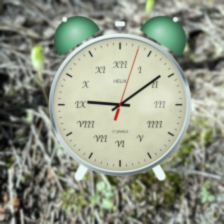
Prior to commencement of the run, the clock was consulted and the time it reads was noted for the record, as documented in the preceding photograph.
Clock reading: 9:09:03
